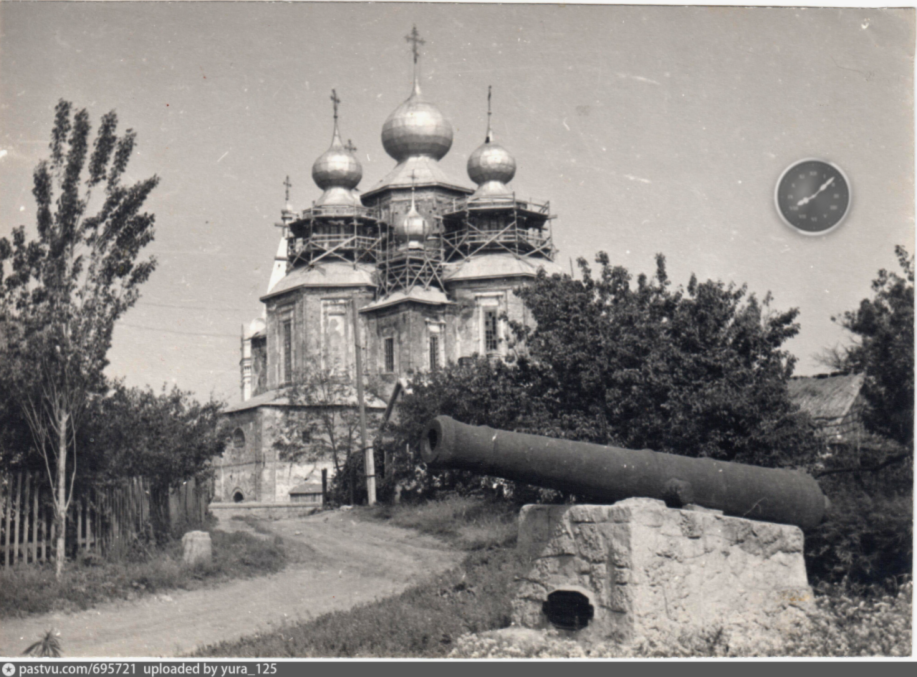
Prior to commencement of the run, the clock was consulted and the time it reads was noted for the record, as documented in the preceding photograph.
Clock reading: 8:08
